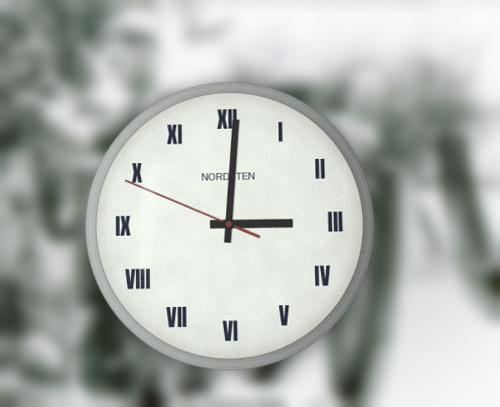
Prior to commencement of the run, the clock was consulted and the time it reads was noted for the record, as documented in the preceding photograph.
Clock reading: 3:00:49
